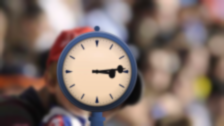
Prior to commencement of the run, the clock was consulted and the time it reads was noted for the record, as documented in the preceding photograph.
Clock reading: 3:14
